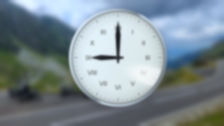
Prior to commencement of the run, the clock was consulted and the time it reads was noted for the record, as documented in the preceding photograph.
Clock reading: 9:00
